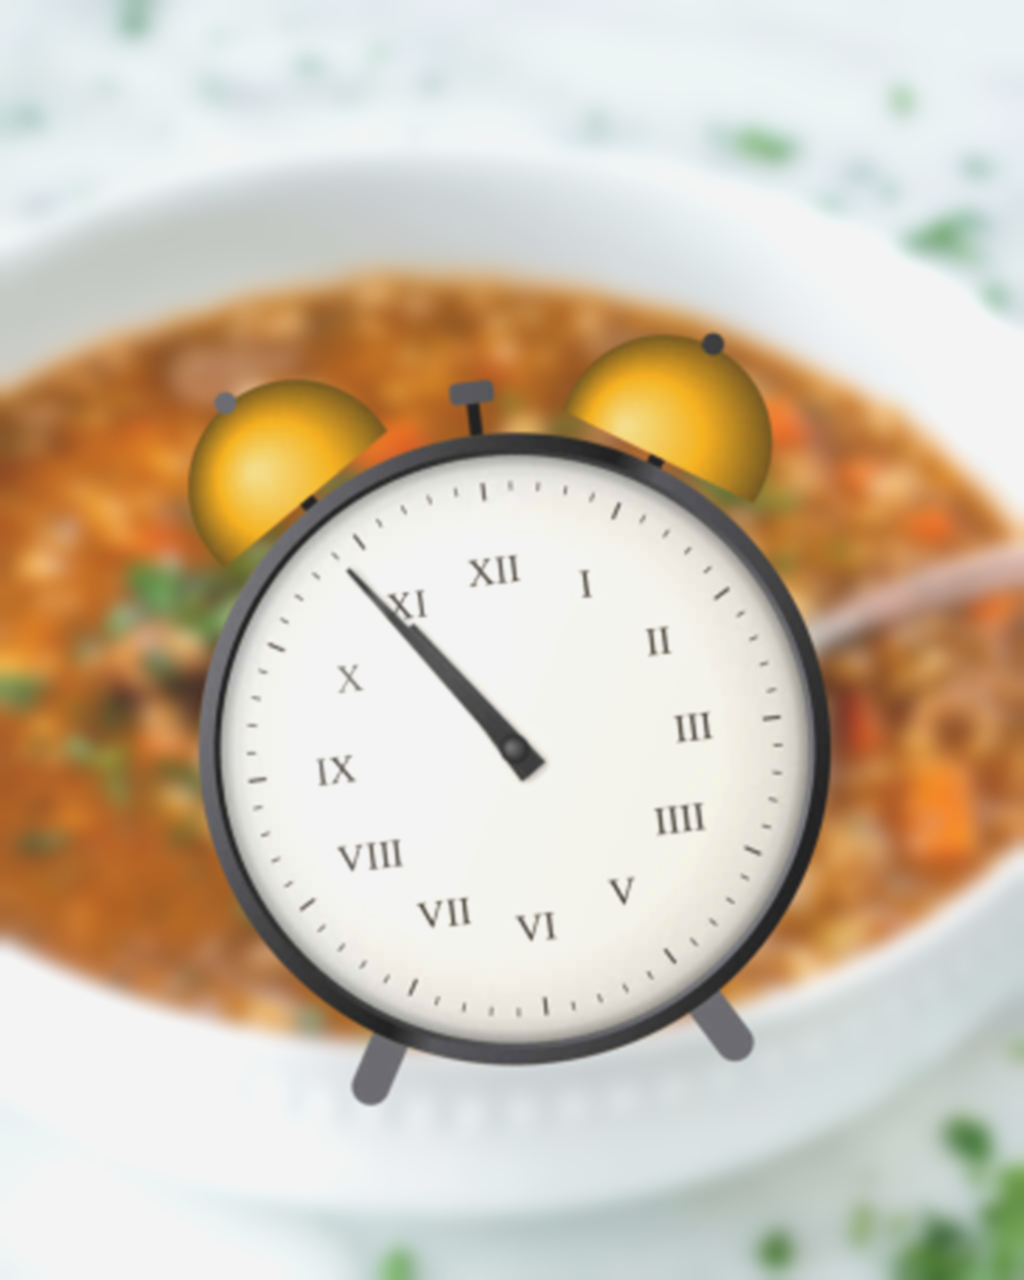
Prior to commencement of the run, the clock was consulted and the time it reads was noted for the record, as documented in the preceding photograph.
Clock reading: 10:54
